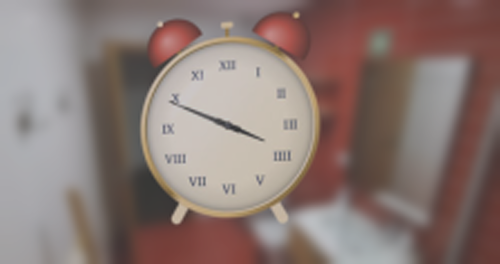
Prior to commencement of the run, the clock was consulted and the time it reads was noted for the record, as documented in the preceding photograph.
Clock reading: 3:49
